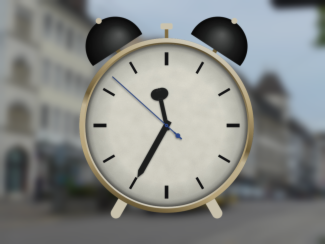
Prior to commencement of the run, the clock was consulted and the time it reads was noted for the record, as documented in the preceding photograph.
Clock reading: 11:34:52
